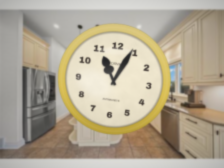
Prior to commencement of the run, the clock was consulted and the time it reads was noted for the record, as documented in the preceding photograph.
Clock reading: 11:04
